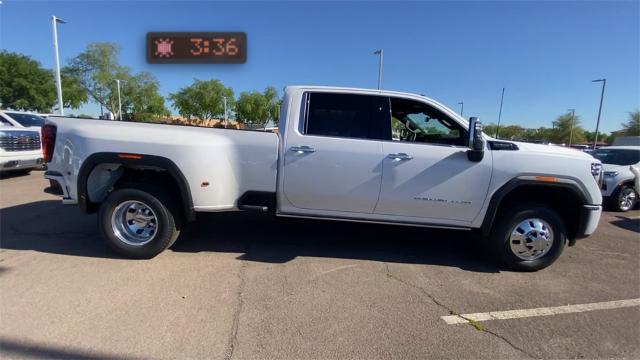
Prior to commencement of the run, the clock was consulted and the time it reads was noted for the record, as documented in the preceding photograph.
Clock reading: 3:36
